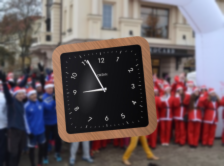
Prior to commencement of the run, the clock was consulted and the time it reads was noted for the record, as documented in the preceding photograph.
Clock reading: 8:56
